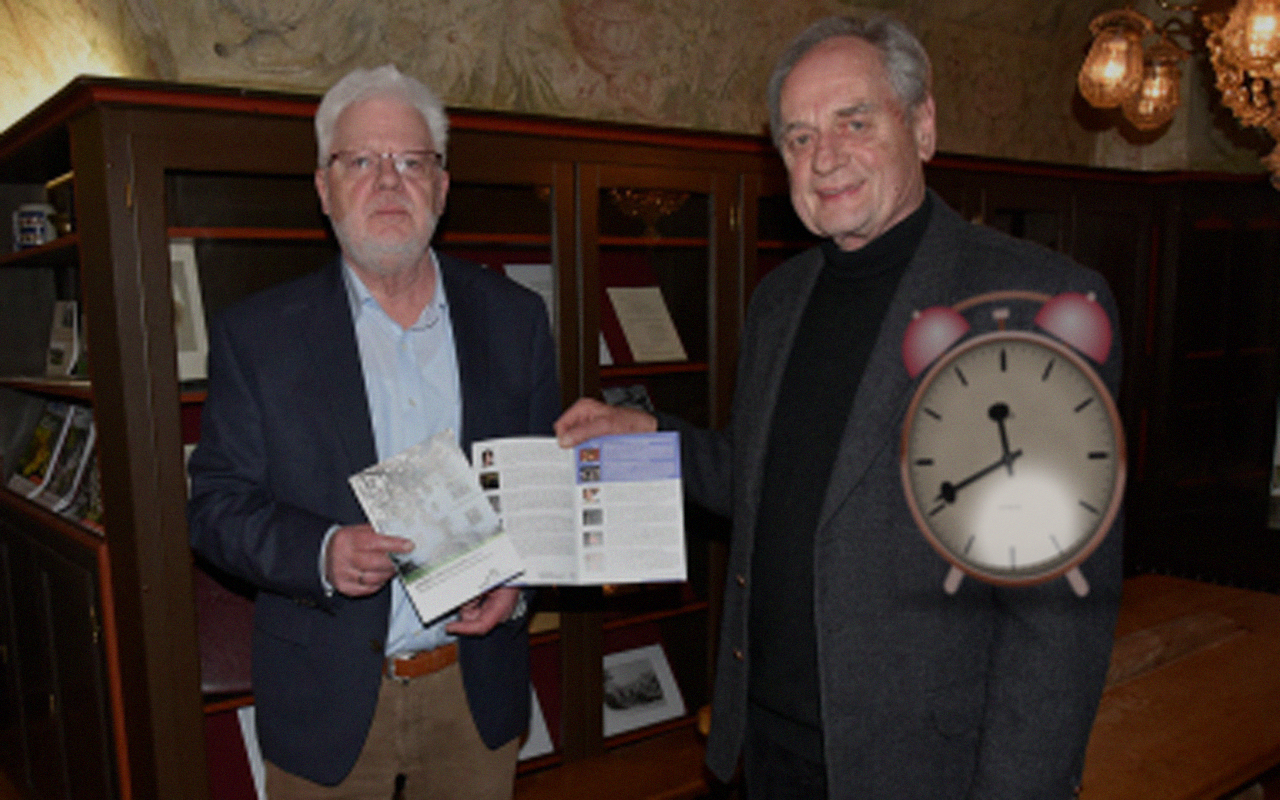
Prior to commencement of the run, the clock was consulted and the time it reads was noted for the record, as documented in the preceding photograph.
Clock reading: 11:41
